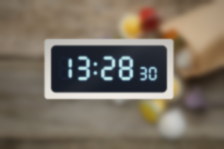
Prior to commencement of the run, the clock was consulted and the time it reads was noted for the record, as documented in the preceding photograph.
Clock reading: 13:28:30
